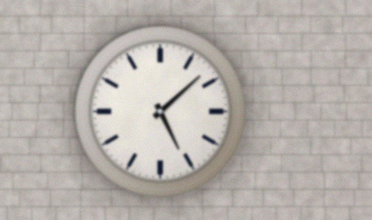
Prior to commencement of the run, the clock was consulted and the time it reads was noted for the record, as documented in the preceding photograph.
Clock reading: 5:08
